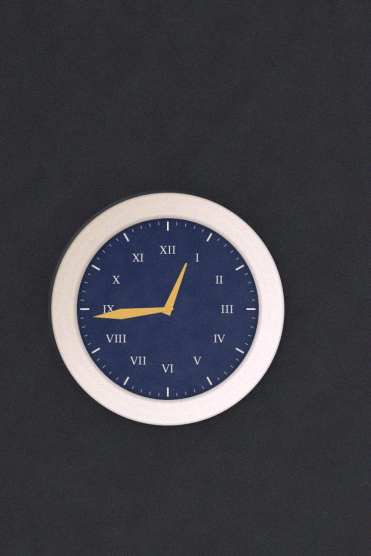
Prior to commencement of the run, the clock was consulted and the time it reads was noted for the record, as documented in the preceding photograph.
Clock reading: 12:44
